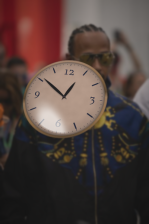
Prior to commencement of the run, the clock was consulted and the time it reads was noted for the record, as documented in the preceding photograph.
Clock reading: 12:51
